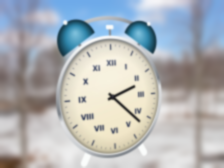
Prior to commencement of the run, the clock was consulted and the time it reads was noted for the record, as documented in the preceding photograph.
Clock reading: 2:22
